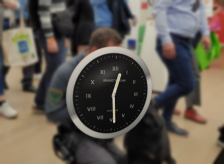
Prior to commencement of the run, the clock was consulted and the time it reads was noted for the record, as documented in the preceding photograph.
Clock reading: 12:29
